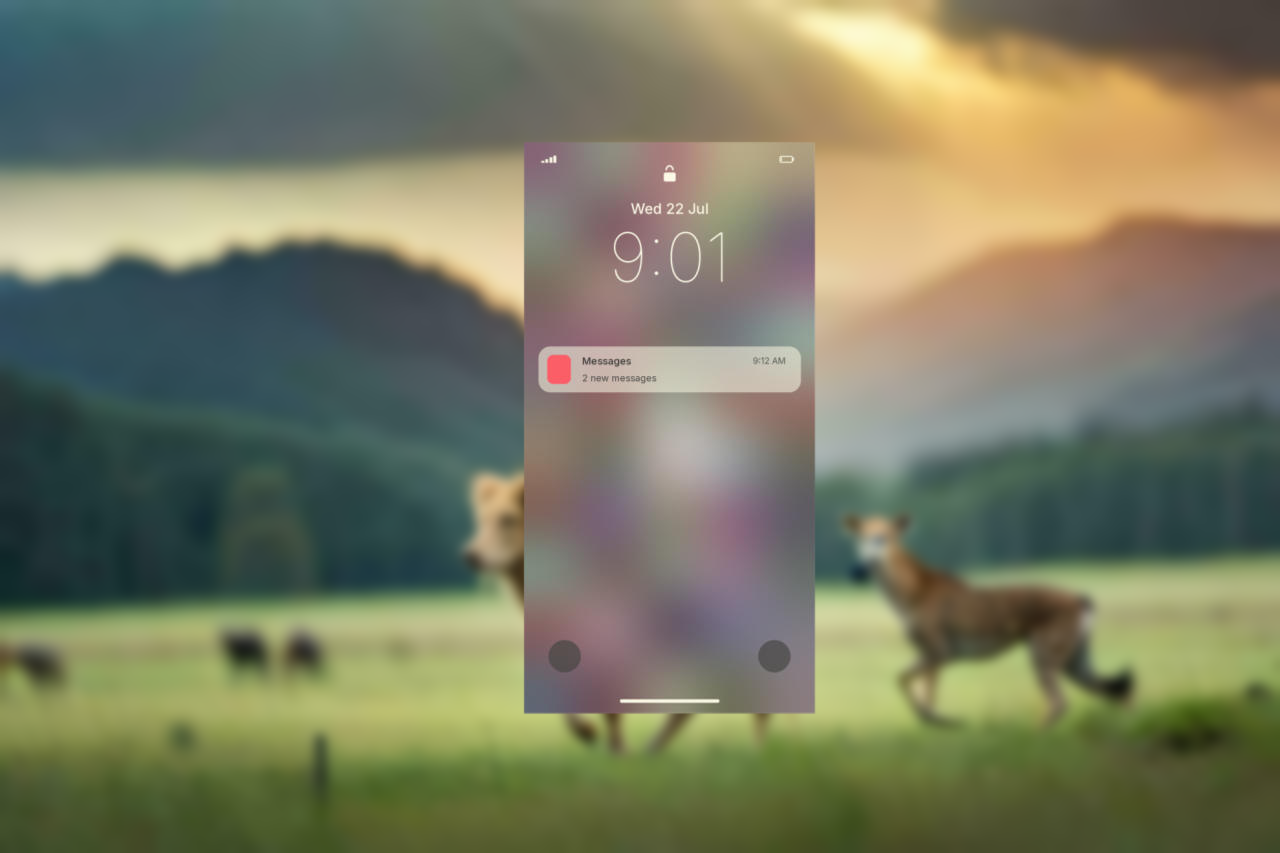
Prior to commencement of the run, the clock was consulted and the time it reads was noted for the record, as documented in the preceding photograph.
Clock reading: 9:01
